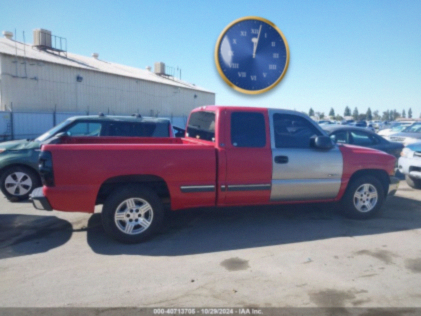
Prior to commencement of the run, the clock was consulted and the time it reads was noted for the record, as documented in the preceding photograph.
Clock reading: 12:02
